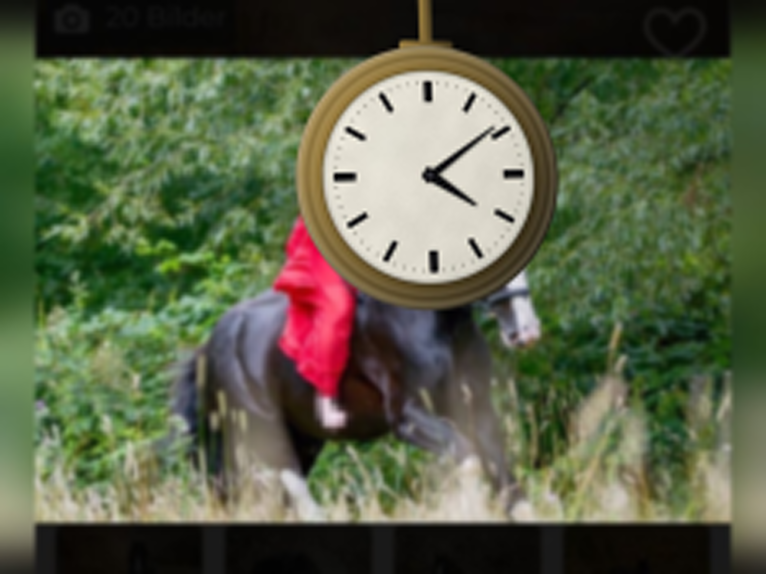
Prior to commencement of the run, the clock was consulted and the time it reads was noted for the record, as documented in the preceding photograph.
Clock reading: 4:09
